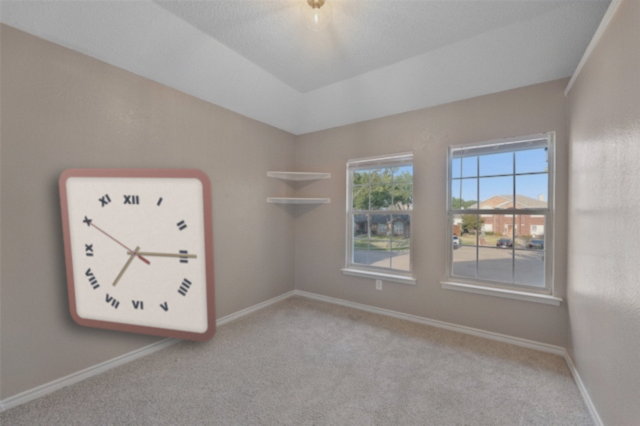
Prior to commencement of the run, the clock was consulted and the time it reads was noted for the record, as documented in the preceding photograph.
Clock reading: 7:14:50
